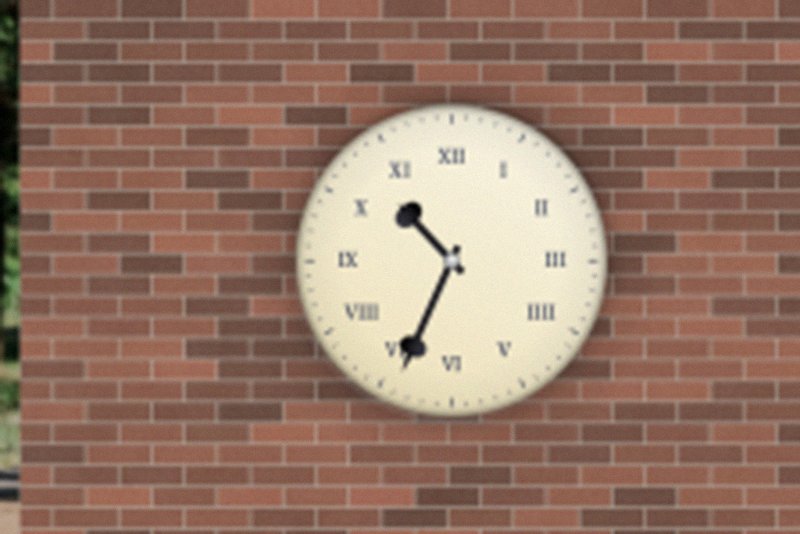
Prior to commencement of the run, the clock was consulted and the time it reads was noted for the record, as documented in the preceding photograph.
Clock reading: 10:34
